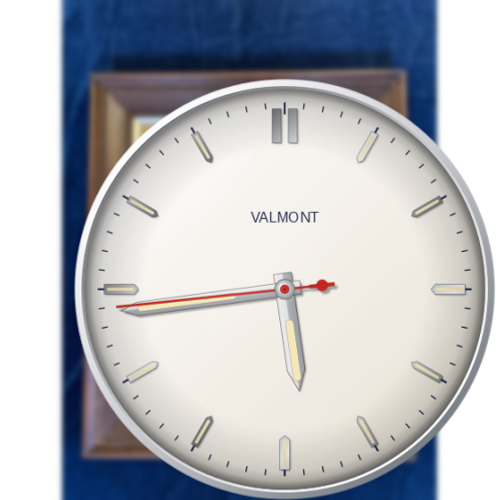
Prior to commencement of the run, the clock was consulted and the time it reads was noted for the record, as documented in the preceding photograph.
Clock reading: 5:43:44
